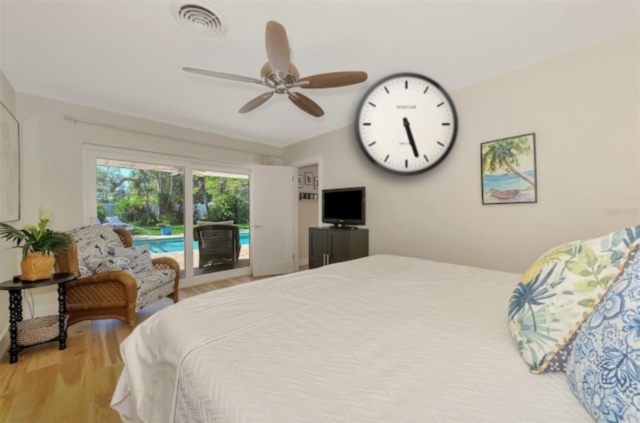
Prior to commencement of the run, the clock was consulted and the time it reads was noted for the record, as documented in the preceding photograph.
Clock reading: 5:27
